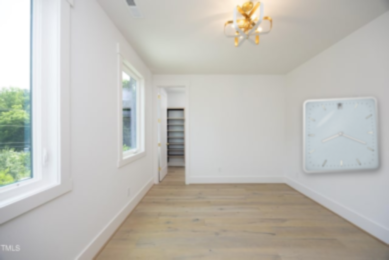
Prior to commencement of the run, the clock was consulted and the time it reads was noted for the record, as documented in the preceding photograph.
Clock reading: 8:19
